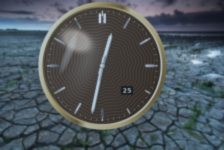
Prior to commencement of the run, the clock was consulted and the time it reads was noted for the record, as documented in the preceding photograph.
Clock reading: 12:32
